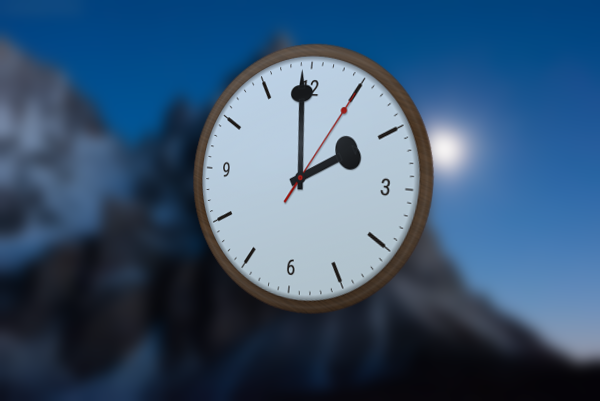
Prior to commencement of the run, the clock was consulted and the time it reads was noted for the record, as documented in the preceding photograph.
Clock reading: 1:59:05
